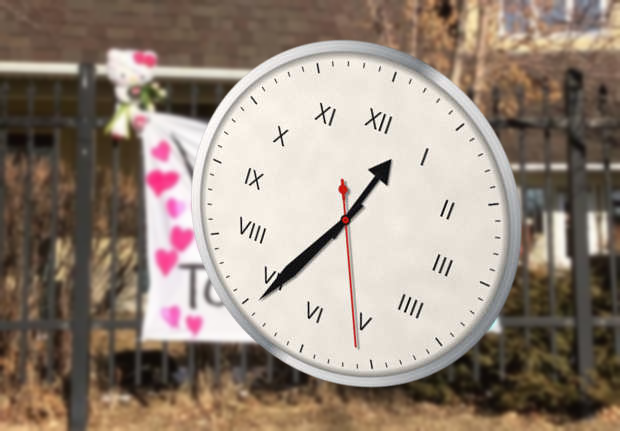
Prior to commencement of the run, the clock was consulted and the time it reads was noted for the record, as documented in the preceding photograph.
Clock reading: 12:34:26
